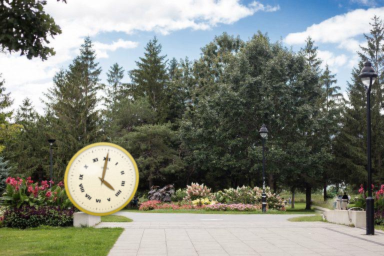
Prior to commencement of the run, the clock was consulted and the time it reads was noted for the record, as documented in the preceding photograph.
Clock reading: 4:00
